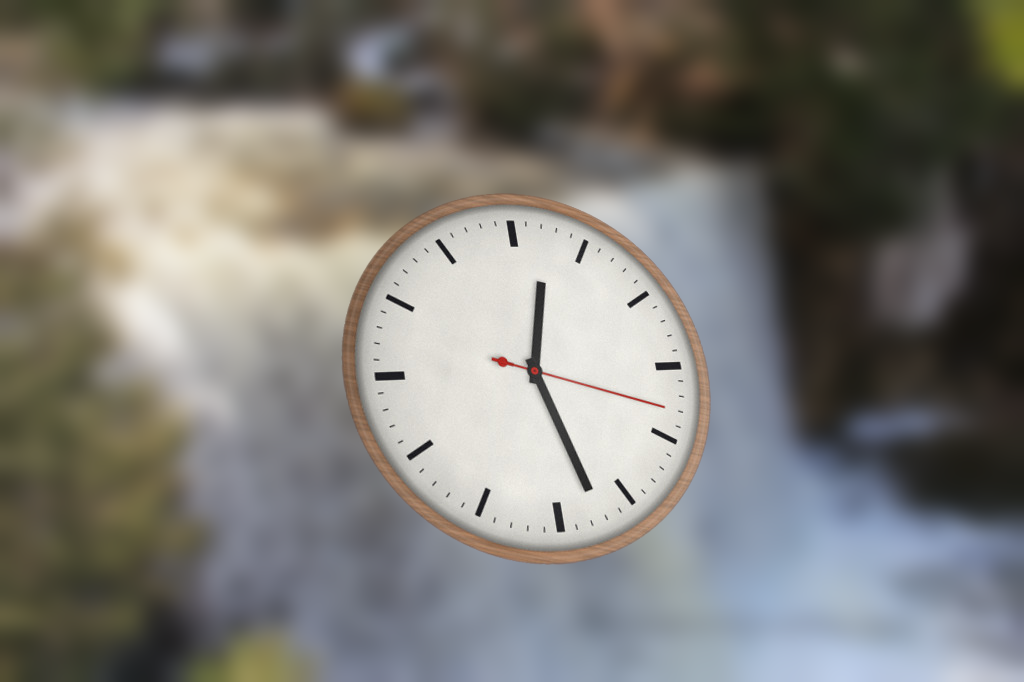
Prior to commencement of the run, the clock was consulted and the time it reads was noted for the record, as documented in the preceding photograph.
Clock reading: 12:27:18
